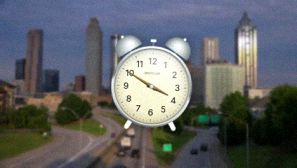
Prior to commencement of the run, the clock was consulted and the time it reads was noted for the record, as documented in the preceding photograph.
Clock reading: 3:50
